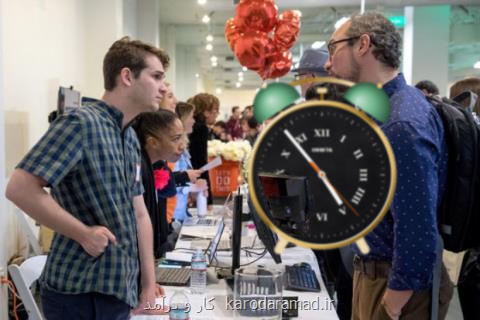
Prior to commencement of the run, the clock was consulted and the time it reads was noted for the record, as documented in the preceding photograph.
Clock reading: 4:53:23
